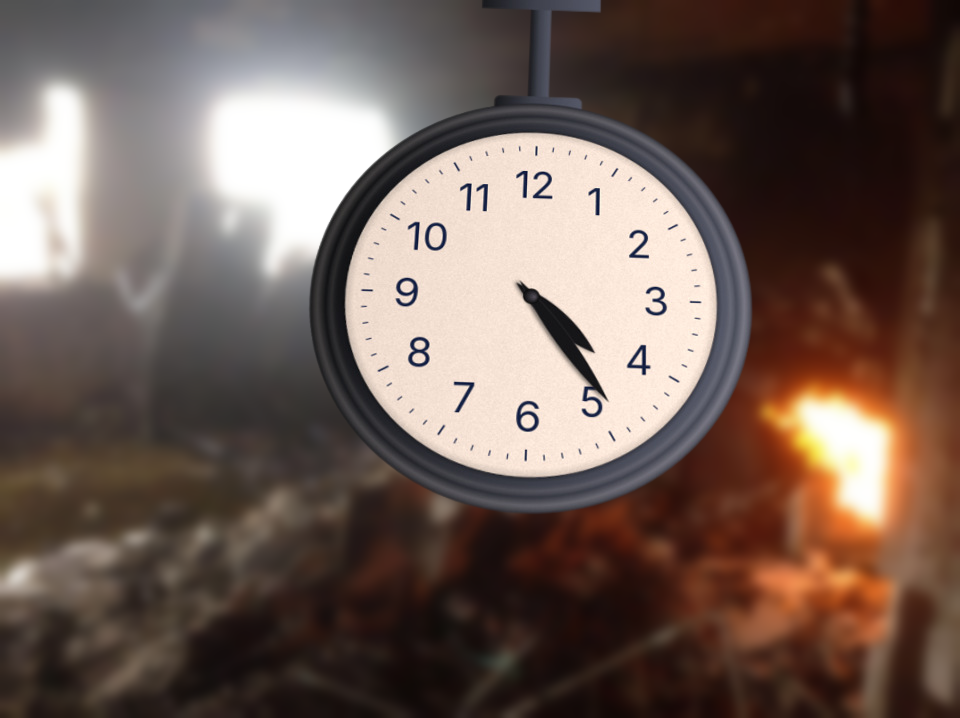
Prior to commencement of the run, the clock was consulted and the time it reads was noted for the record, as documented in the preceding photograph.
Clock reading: 4:24
